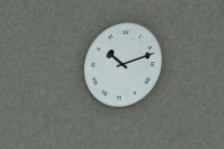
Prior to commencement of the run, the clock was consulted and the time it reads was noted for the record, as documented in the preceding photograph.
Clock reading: 10:12
